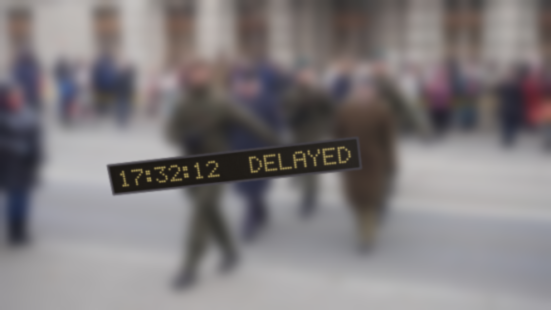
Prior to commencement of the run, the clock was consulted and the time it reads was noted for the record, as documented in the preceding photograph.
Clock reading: 17:32:12
